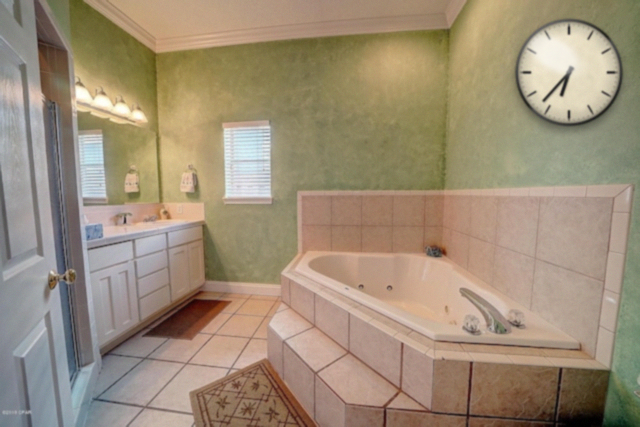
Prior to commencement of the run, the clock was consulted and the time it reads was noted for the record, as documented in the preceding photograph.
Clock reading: 6:37
